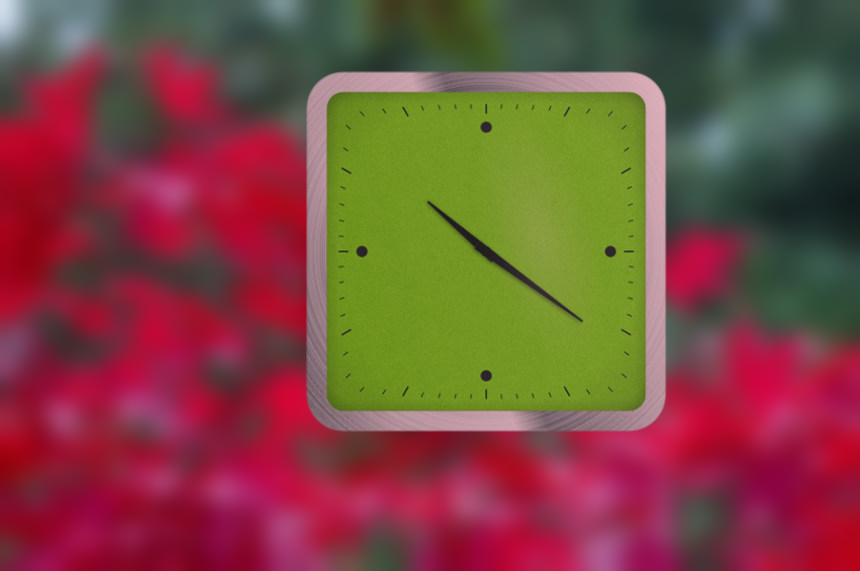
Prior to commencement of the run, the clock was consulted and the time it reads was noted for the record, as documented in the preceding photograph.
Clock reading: 10:21
